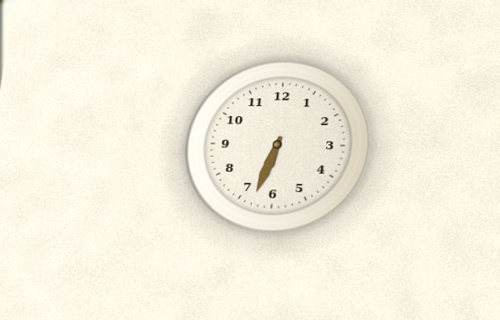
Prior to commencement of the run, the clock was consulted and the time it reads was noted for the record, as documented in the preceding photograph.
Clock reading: 6:33
